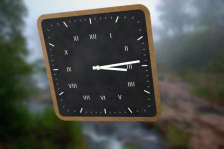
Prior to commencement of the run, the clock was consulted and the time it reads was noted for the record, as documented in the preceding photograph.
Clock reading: 3:14
